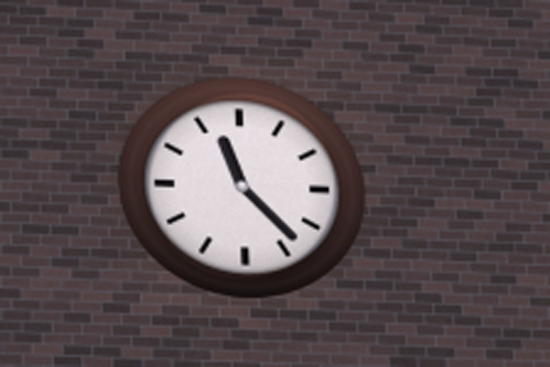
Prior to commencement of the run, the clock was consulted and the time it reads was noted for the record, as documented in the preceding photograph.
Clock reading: 11:23
